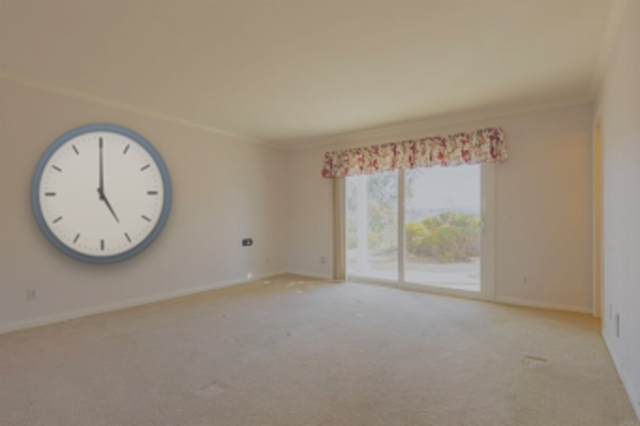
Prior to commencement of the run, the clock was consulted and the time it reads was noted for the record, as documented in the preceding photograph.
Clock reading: 5:00
